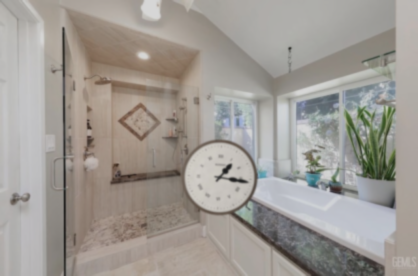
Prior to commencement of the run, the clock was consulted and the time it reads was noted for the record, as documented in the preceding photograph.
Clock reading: 1:16
